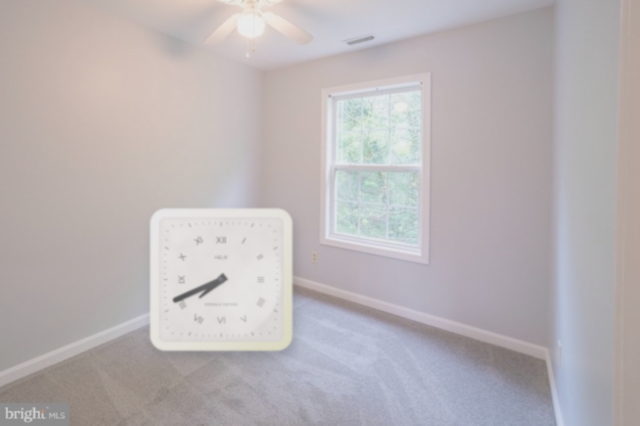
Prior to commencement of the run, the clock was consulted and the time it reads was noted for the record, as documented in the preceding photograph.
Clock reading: 7:41
